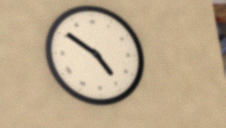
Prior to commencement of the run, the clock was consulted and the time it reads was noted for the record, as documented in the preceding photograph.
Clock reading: 4:51
